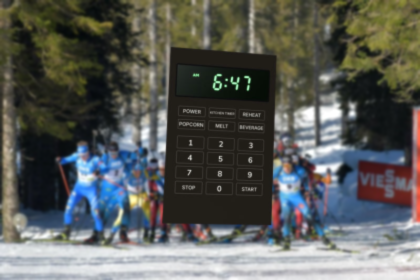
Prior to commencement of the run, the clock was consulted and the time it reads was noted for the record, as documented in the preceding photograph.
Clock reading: 6:47
